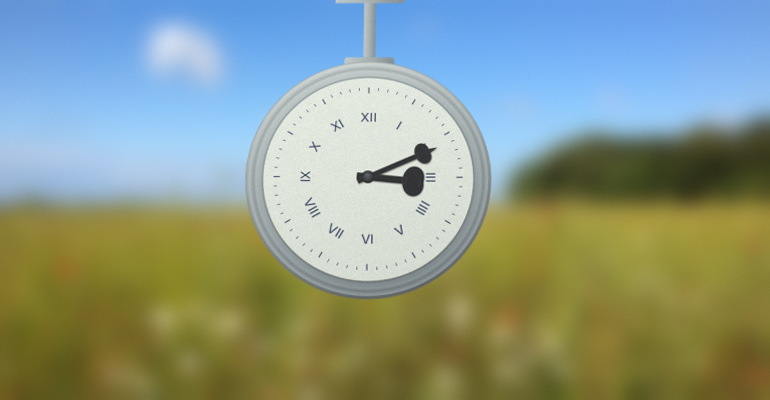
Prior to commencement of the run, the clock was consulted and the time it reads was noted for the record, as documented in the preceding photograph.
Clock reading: 3:11
